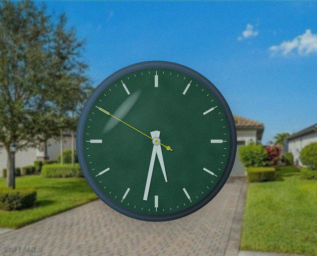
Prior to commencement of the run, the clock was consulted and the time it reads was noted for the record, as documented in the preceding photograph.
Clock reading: 5:31:50
